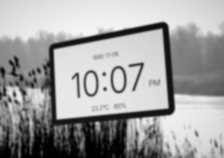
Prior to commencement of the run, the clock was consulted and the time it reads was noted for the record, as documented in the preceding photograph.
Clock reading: 10:07
